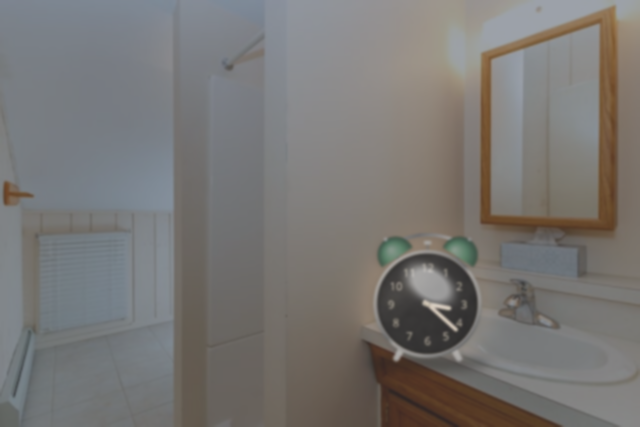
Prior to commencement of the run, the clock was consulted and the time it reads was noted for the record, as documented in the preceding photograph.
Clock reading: 3:22
